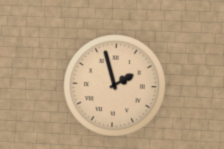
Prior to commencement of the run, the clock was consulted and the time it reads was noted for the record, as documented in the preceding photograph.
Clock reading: 1:57
